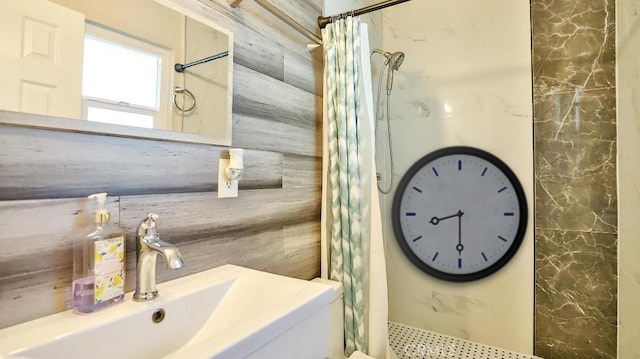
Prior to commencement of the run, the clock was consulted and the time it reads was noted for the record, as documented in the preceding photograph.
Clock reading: 8:30
